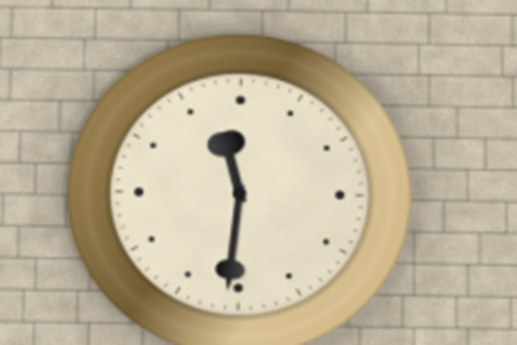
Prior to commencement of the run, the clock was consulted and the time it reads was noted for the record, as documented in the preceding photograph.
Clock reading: 11:31
